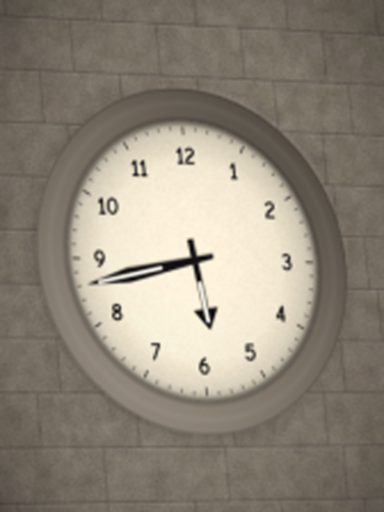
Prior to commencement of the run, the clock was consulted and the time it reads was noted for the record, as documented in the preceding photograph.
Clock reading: 5:43
